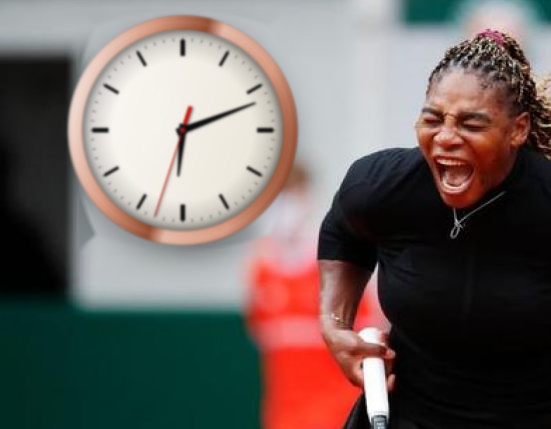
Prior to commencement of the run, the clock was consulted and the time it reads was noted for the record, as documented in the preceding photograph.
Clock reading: 6:11:33
